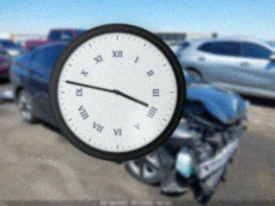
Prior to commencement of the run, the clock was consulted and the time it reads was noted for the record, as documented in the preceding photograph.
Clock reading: 3:47
